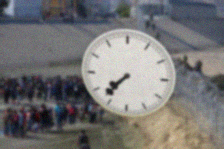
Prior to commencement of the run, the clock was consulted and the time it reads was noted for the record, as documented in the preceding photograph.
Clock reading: 7:37
